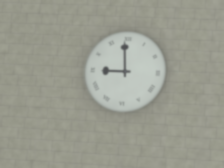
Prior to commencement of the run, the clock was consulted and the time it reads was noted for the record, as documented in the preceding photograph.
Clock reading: 8:59
